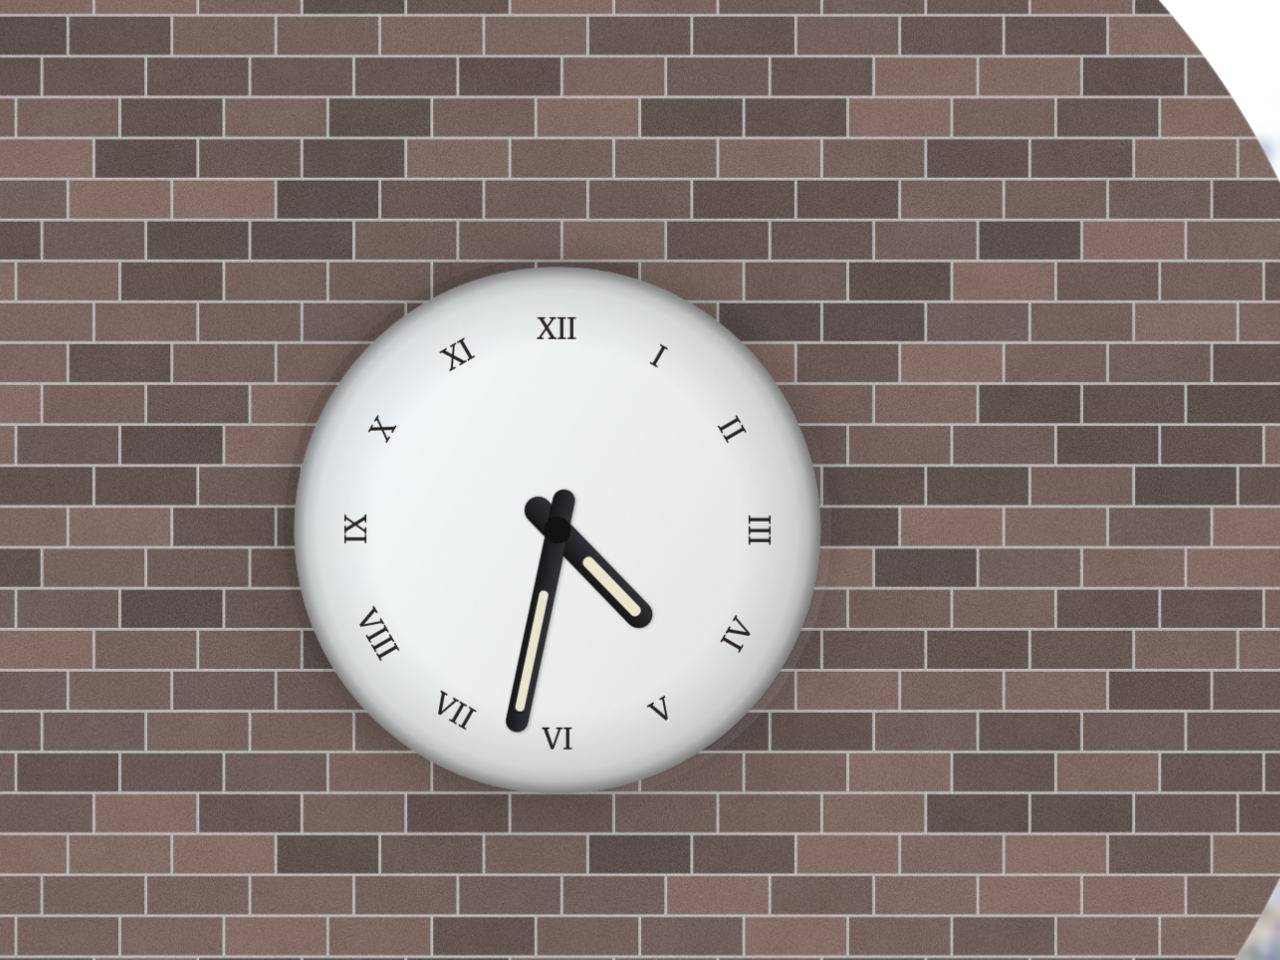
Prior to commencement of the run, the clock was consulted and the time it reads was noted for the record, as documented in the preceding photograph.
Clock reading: 4:32
